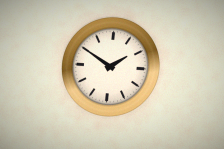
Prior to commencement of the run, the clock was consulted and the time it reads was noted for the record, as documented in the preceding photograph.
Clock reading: 1:50
